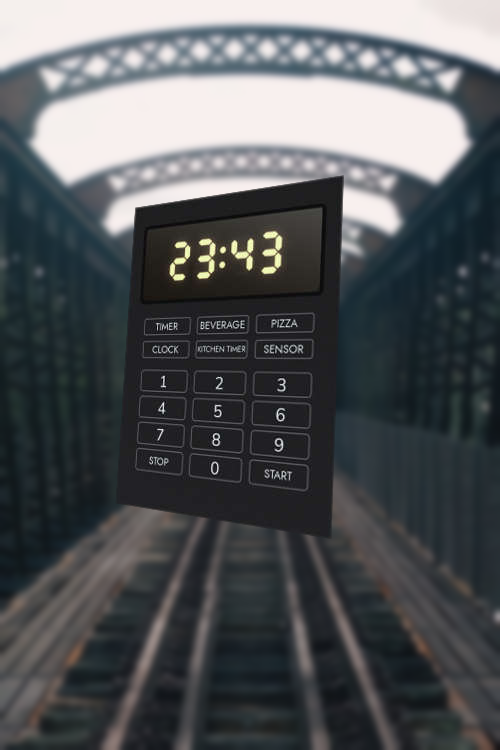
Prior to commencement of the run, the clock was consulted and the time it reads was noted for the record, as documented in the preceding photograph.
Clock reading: 23:43
